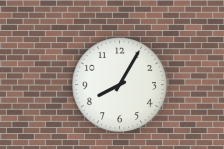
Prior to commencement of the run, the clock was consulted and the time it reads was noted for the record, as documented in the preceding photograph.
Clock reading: 8:05
